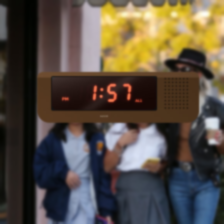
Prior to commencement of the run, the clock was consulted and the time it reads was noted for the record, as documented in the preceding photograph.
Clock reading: 1:57
